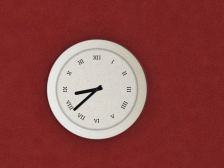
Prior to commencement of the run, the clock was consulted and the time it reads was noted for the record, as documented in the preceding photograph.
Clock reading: 8:38
